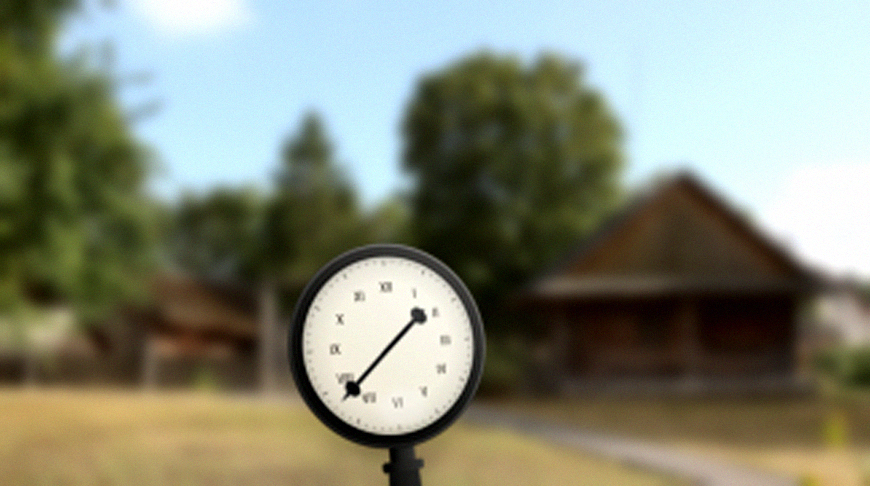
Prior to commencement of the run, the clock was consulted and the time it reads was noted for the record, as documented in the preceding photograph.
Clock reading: 1:38
